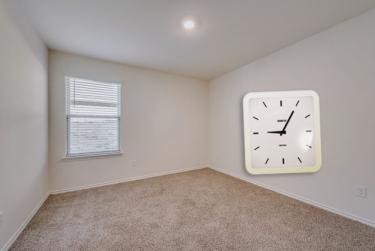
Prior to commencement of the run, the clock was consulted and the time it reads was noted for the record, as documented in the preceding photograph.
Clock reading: 9:05
